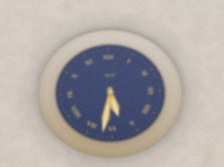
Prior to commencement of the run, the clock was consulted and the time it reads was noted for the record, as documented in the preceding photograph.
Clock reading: 5:32
